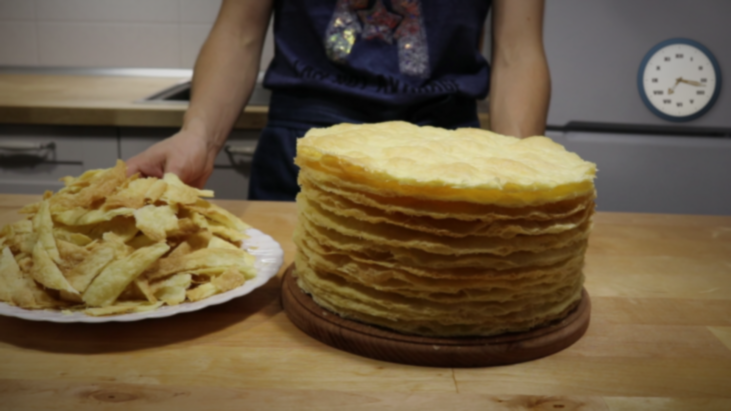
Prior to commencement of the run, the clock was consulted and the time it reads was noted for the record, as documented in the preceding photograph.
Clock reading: 7:17
